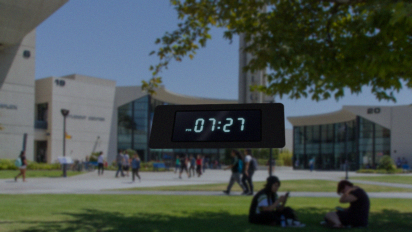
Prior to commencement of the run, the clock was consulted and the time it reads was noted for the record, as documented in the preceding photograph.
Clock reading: 7:27
